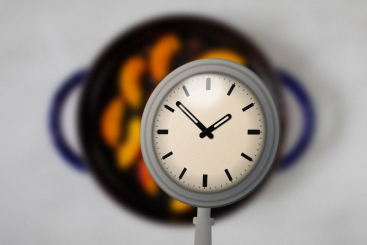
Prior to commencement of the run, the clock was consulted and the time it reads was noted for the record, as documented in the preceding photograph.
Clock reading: 1:52
